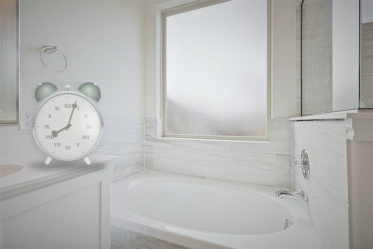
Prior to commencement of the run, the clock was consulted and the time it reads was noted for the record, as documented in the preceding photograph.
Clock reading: 8:03
